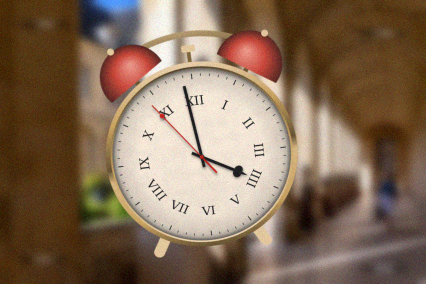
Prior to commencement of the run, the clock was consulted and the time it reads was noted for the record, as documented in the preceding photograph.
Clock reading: 3:58:54
